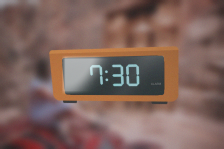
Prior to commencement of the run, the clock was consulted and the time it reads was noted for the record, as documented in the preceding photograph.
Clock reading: 7:30
